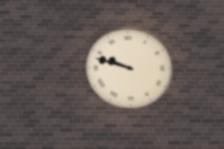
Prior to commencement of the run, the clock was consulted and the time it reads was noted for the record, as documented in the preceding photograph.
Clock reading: 9:48
